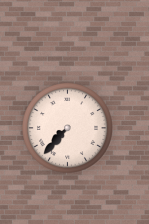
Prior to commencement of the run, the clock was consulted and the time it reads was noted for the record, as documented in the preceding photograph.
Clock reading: 7:37
